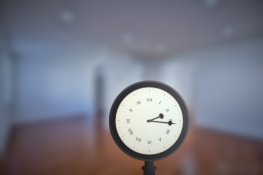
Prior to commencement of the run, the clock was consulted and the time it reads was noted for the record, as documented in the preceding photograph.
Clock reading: 2:16
